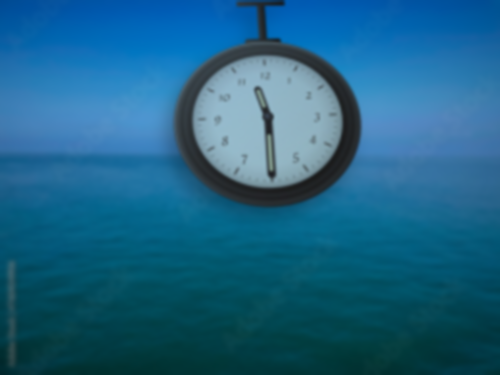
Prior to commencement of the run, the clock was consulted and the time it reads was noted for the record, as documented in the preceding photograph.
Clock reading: 11:30
